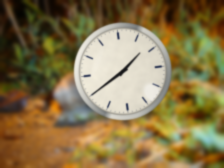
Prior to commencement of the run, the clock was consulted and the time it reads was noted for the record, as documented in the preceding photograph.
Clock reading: 1:40
